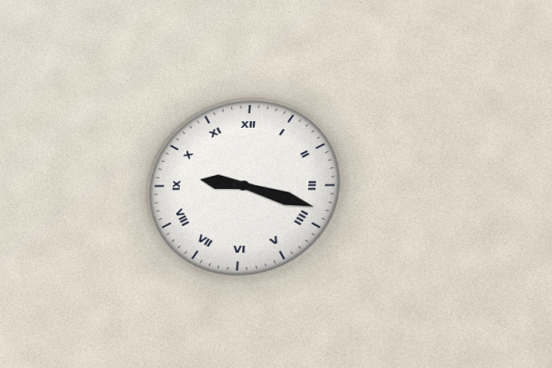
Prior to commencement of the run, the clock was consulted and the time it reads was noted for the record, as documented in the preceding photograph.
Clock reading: 9:18
